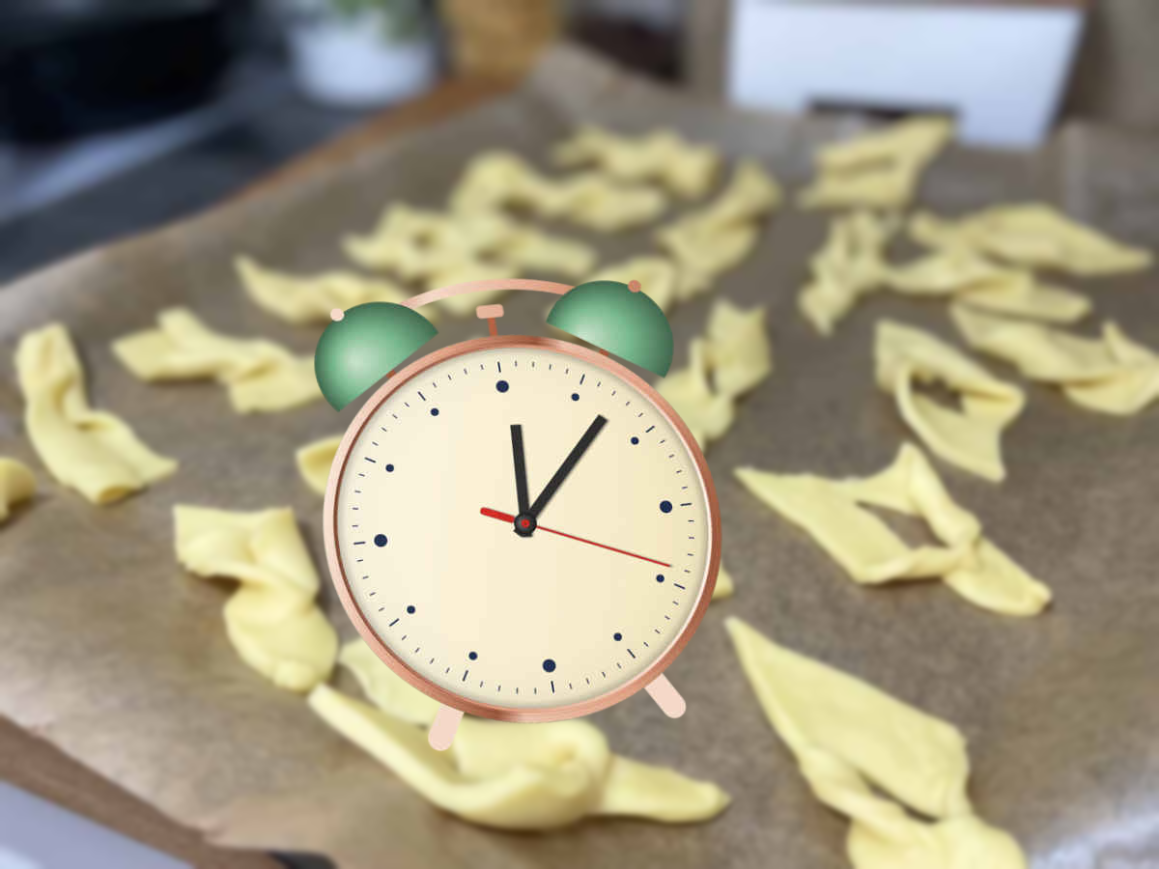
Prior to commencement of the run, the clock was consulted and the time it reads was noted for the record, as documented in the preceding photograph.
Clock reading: 12:07:19
